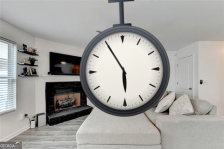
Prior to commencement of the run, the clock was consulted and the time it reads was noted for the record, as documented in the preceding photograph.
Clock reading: 5:55
